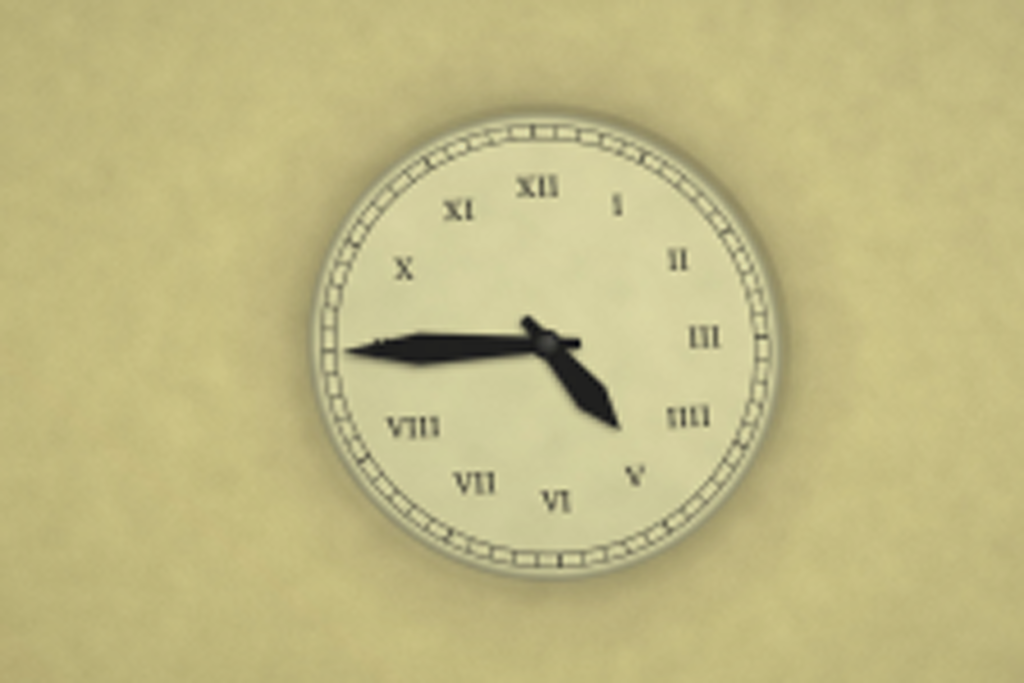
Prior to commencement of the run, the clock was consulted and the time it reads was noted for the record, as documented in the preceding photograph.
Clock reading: 4:45
